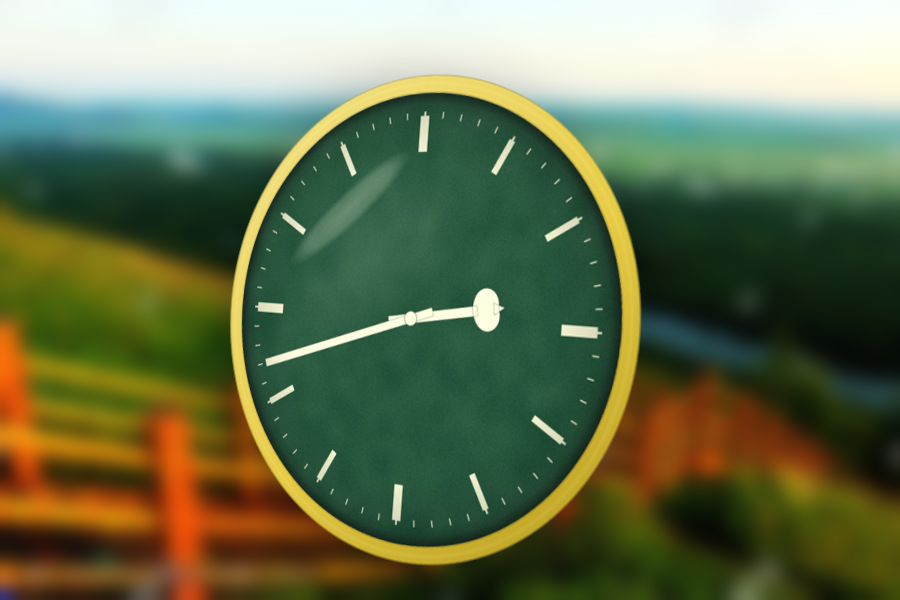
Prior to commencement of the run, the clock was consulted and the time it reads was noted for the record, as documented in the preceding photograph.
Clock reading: 2:42
